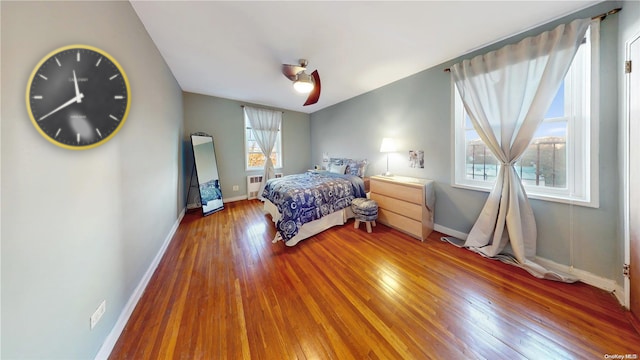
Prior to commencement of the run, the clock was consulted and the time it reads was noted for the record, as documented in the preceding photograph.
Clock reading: 11:40
